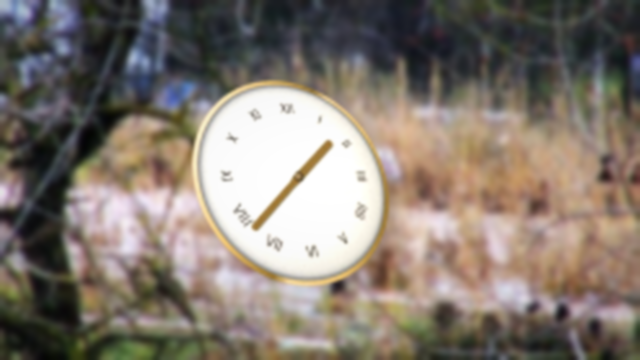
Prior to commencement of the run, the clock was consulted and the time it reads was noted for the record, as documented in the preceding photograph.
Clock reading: 1:38
